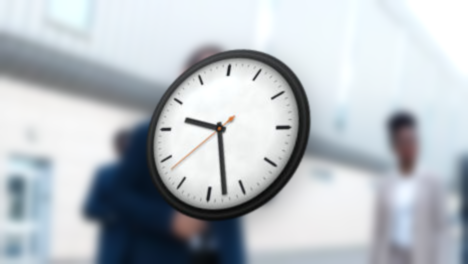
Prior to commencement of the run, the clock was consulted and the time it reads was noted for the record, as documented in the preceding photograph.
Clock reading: 9:27:38
